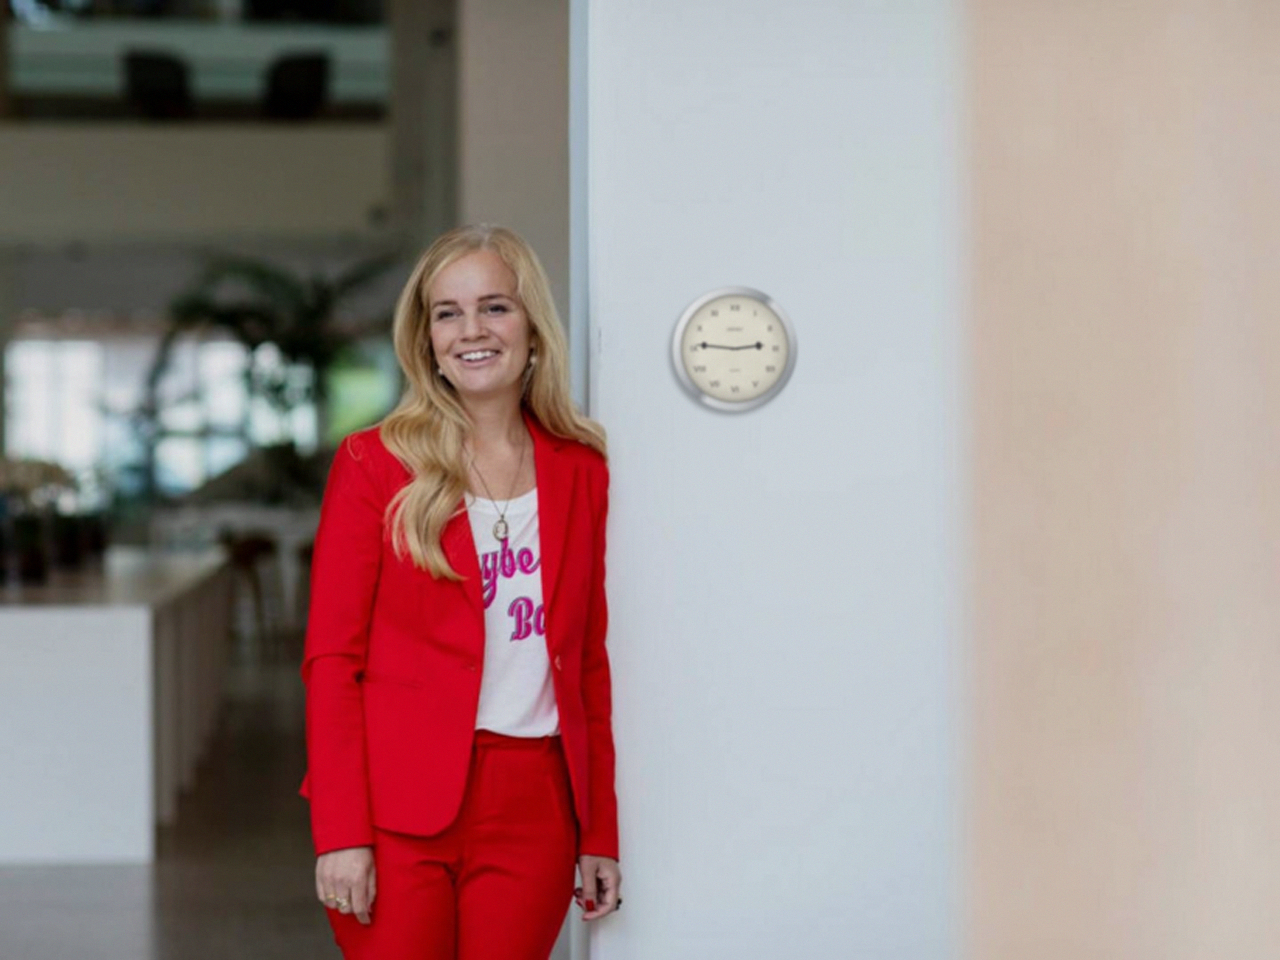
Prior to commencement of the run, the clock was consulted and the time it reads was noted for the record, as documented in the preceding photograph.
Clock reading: 2:46
